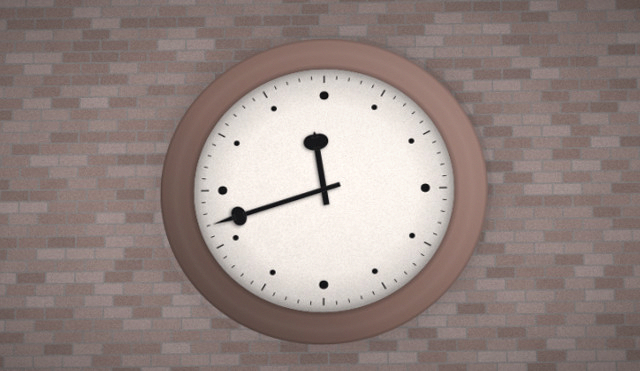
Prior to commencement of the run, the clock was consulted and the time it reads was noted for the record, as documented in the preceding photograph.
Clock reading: 11:42
